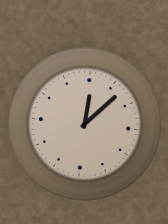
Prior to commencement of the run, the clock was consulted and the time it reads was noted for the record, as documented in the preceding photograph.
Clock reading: 12:07
